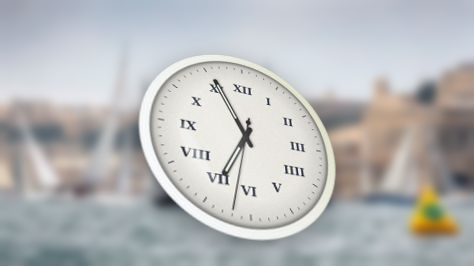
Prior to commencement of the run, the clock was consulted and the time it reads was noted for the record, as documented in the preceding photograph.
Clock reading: 6:55:32
